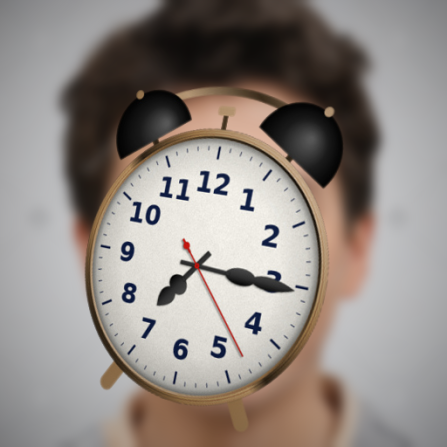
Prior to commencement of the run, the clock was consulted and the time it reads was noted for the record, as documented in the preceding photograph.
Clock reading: 7:15:23
